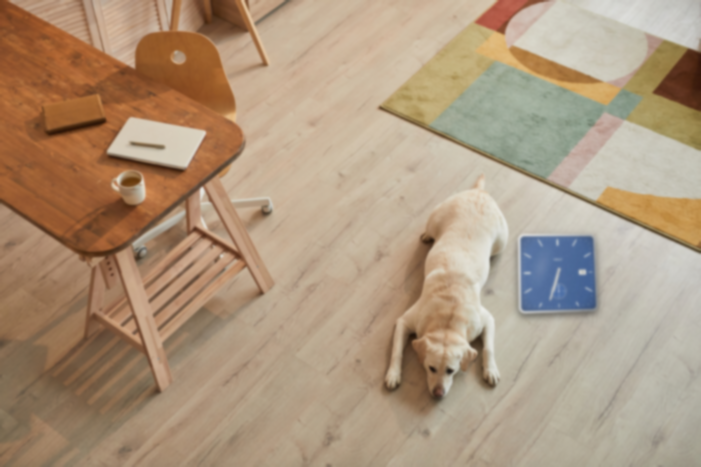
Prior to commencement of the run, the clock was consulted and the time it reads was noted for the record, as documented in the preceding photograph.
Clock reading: 6:33
